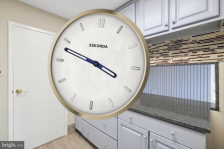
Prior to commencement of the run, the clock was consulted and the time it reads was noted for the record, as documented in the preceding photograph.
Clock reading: 3:48
